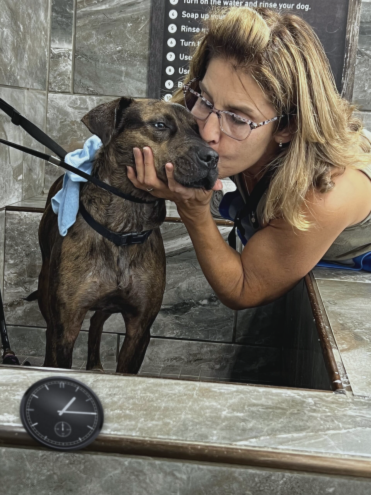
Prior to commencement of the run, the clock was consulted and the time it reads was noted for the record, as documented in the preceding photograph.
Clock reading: 1:15
